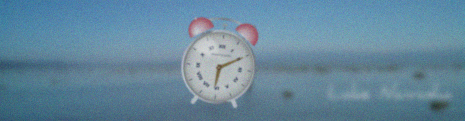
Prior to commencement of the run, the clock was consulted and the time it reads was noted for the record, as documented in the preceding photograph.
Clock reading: 6:10
